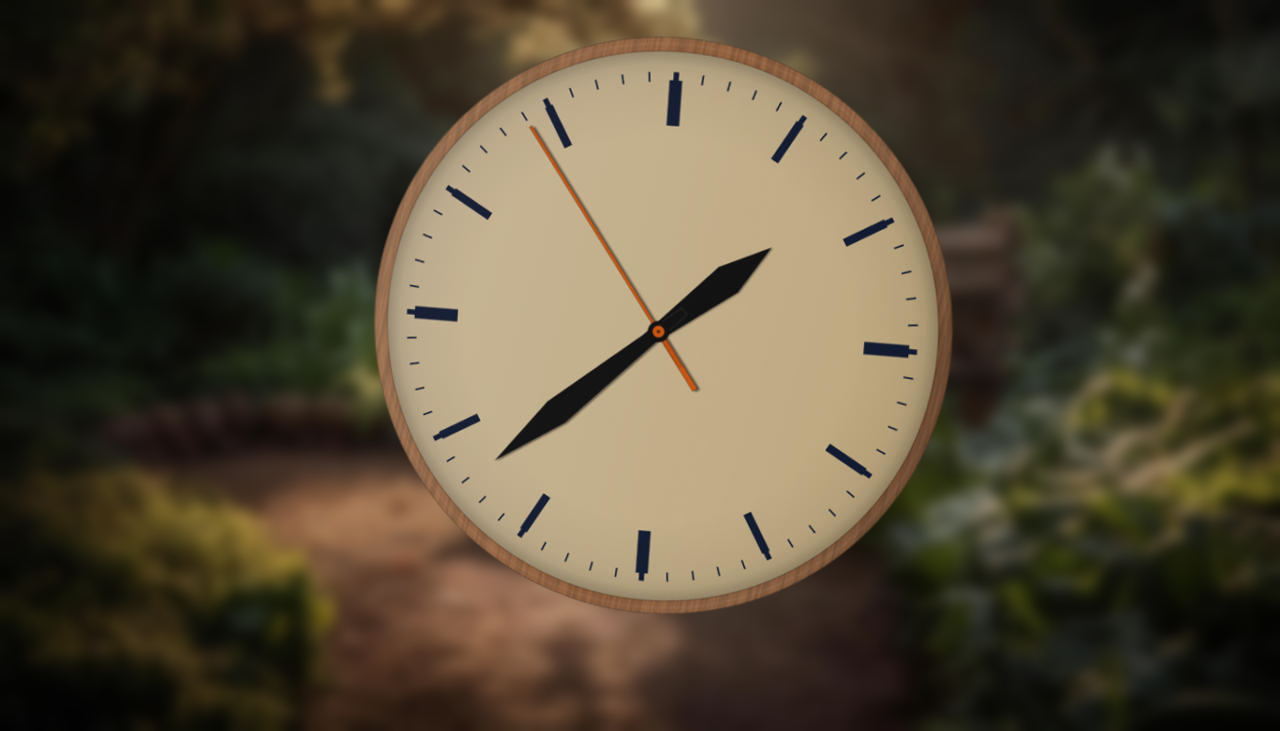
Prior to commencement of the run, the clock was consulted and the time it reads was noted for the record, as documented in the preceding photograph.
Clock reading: 1:37:54
